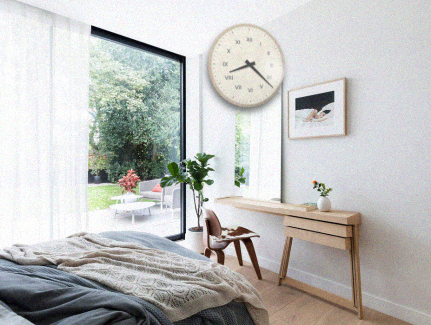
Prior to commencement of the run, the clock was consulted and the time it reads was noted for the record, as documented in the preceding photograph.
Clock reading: 8:22
